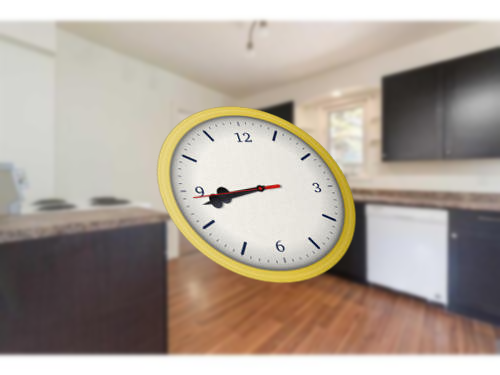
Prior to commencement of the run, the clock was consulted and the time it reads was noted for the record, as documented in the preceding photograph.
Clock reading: 8:42:44
